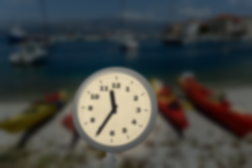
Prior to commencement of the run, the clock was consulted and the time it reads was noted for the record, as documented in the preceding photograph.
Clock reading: 11:35
